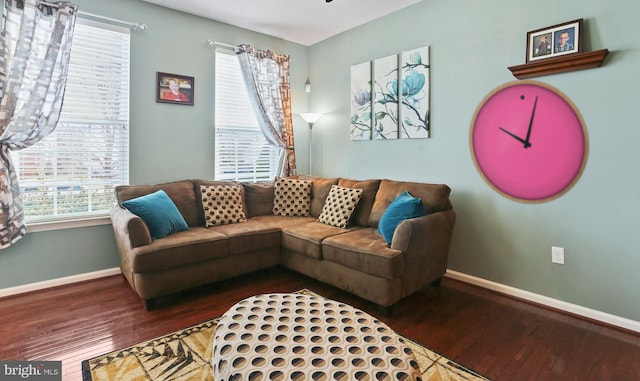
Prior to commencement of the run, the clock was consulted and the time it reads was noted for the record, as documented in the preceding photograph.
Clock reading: 10:03
